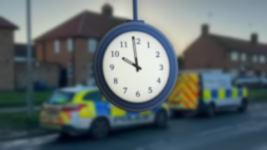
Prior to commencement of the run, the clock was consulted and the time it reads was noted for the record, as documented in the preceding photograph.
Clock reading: 9:59
